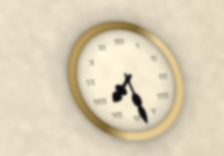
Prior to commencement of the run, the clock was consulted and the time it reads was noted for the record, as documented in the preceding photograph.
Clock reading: 7:28
